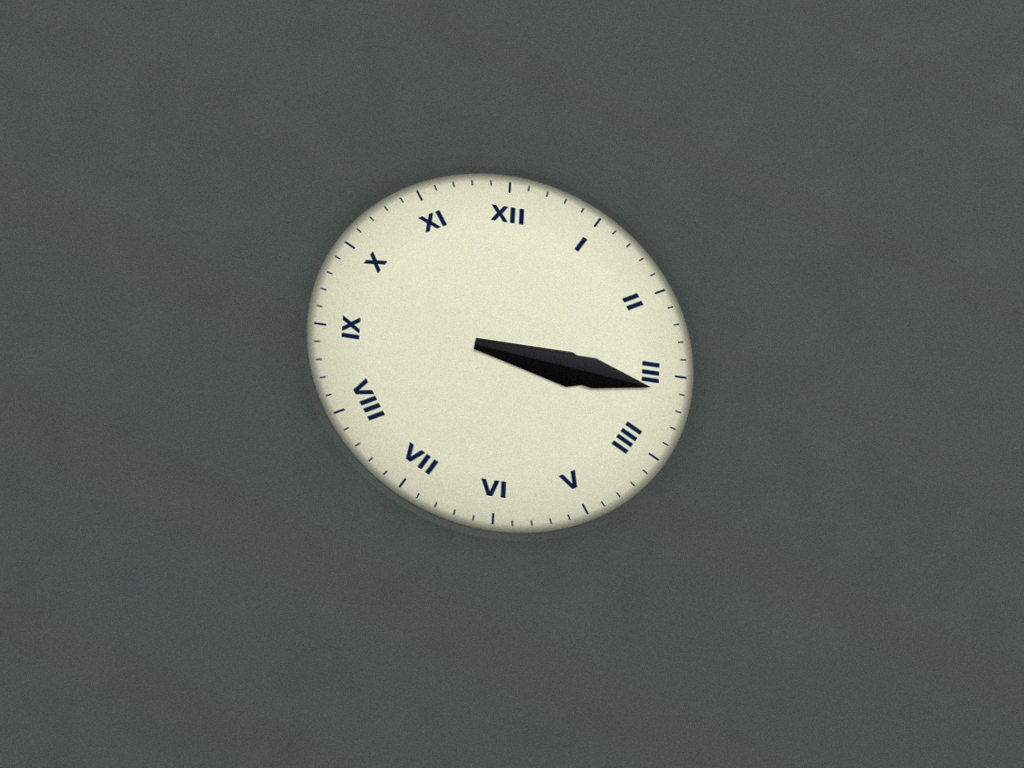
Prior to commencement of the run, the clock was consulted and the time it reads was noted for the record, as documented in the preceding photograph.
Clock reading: 3:16
